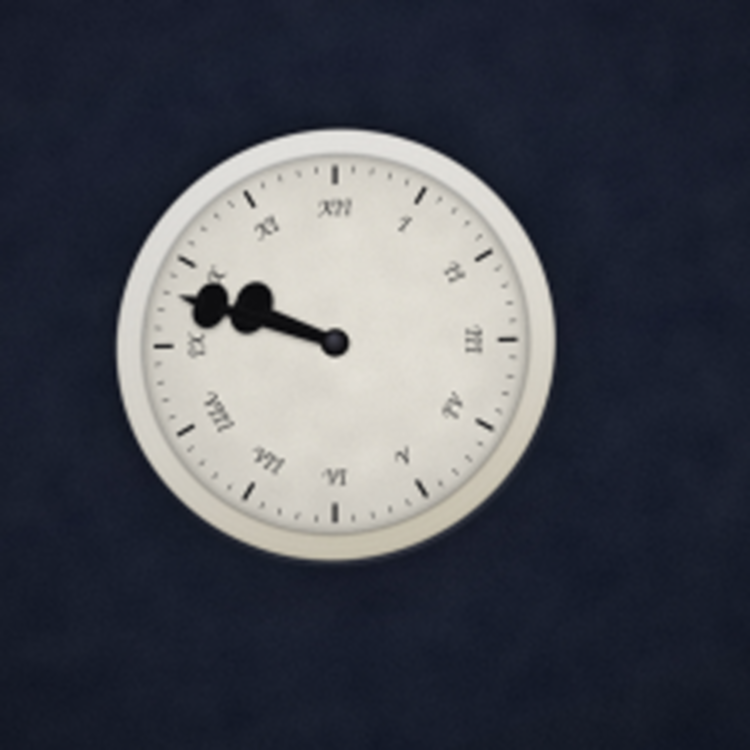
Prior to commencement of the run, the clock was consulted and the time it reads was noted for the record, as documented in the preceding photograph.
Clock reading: 9:48
